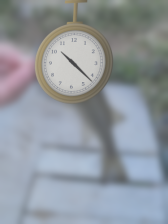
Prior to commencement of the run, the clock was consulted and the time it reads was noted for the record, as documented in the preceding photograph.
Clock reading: 10:22
